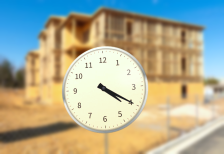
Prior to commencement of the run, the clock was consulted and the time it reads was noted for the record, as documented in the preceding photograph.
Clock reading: 4:20
